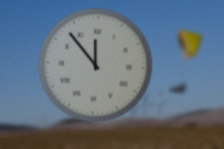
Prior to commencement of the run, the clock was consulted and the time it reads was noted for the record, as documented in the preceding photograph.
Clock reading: 11:53
